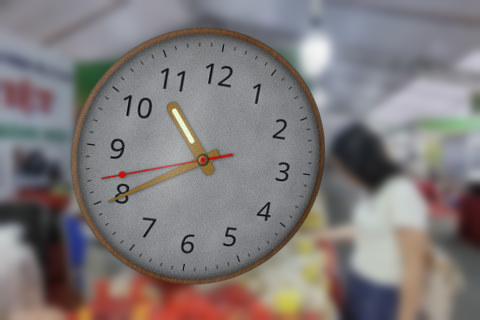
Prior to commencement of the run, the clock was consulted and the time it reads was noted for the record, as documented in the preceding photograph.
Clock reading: 10:39:42
